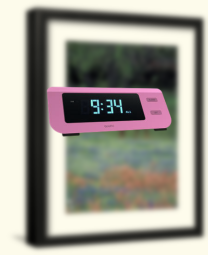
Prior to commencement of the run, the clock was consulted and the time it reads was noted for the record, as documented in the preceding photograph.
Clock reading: 9:34
